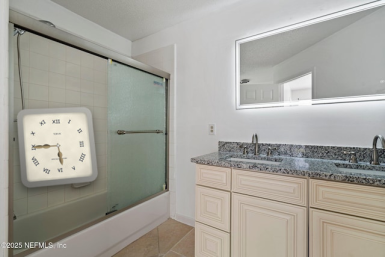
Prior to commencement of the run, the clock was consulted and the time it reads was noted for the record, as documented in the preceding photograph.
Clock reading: 5:45
